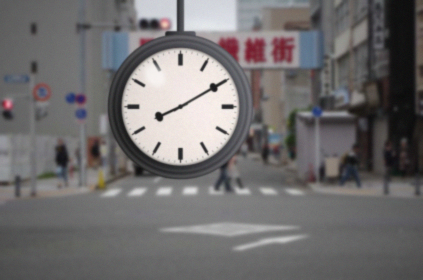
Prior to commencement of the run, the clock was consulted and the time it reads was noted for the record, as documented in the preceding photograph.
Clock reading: 8:10
